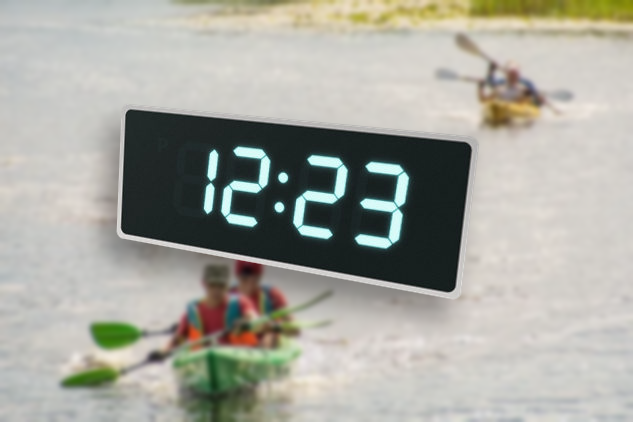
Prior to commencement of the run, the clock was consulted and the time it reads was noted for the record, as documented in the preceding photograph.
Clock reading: 12:23
